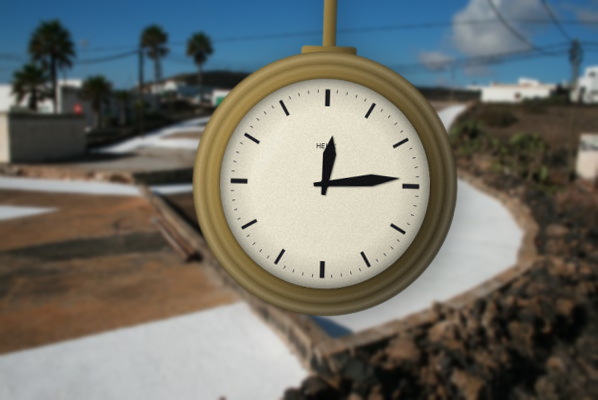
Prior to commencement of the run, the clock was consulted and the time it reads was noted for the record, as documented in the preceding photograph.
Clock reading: 12:14
